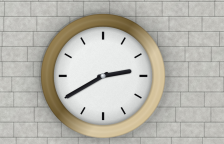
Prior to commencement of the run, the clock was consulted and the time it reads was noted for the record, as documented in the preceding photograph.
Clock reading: 2:40
